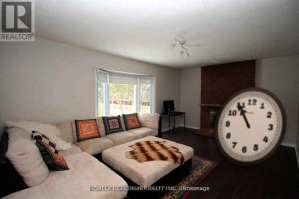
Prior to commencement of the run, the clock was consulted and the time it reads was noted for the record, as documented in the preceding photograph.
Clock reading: 10:54
